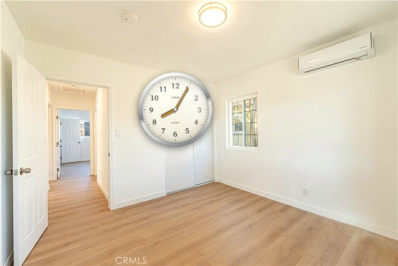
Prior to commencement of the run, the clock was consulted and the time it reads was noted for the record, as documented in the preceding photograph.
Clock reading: 8:05
